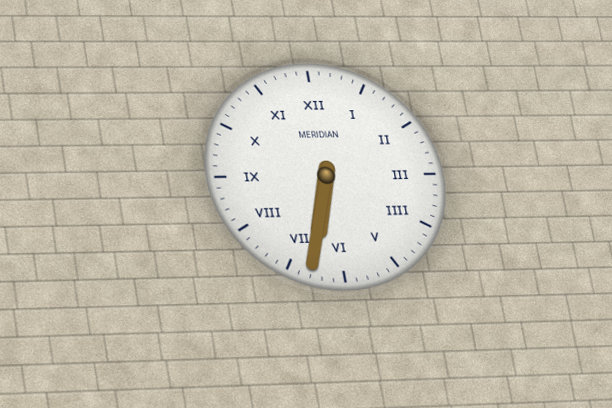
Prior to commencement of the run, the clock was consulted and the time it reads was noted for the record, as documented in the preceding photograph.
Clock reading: 6:33
